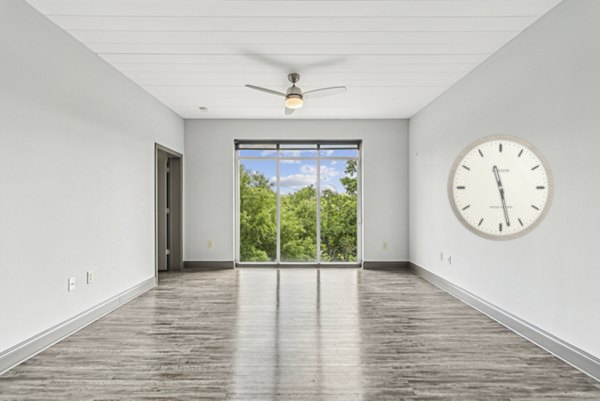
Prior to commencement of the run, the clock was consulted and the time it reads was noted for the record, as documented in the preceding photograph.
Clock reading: 11:28
